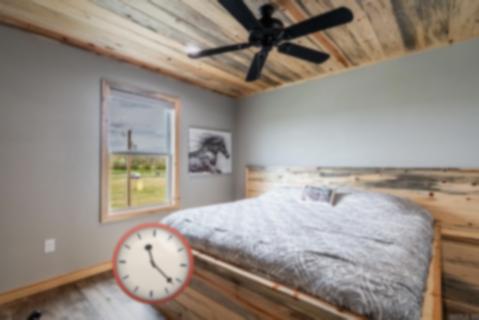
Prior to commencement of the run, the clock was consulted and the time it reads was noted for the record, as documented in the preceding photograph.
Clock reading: 11:22
